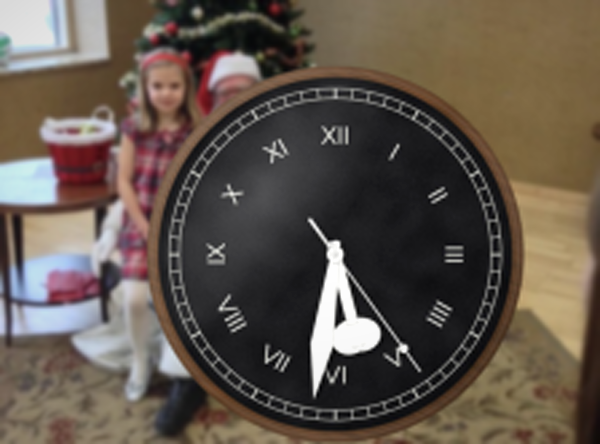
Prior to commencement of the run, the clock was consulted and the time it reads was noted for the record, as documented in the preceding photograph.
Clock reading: 5:31:24
